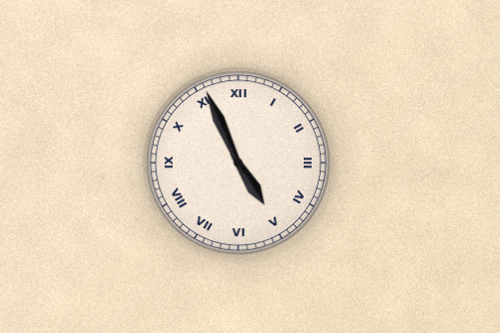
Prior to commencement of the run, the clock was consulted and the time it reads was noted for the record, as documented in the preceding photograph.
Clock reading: 4:56
